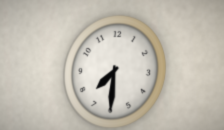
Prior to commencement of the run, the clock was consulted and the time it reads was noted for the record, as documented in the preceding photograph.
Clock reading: 7:30
